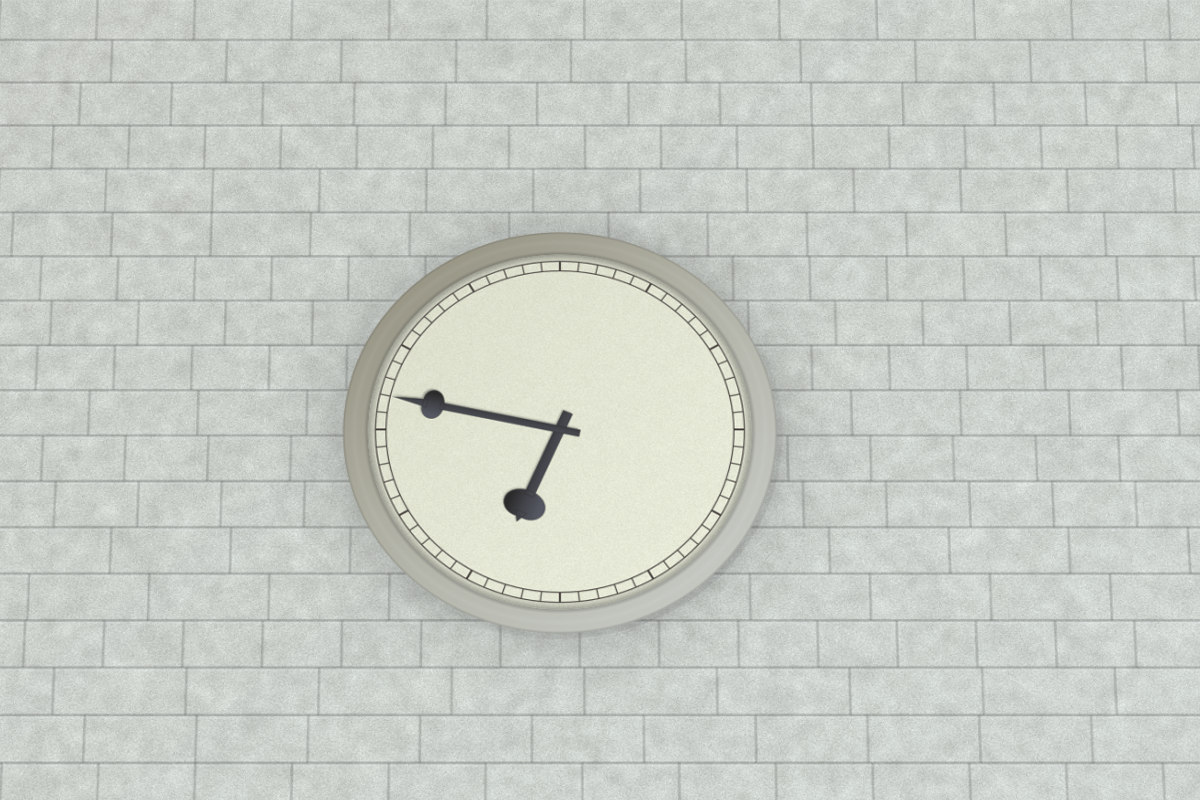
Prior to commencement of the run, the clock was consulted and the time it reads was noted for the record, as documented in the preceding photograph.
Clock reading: 6:47
